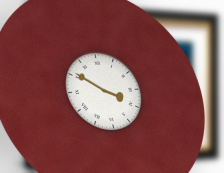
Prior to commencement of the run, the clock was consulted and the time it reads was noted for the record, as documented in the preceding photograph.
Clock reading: 3:51
